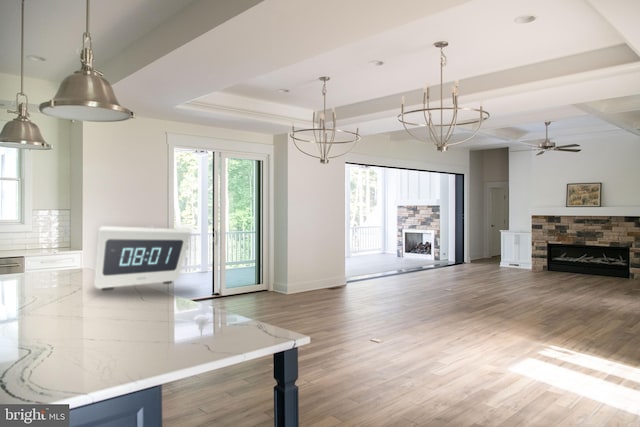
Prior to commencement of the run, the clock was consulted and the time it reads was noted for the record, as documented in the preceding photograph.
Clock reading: 8:01
